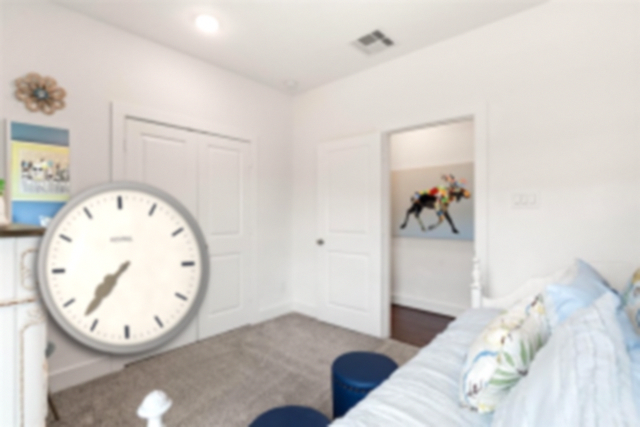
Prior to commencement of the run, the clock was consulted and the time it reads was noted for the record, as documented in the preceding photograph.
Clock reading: 7:37
